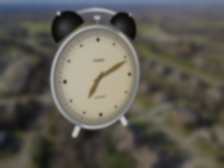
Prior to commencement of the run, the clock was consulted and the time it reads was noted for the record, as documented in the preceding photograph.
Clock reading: 7:11
